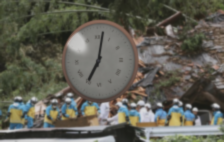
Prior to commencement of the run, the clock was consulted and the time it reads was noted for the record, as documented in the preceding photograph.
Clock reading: 7:02
